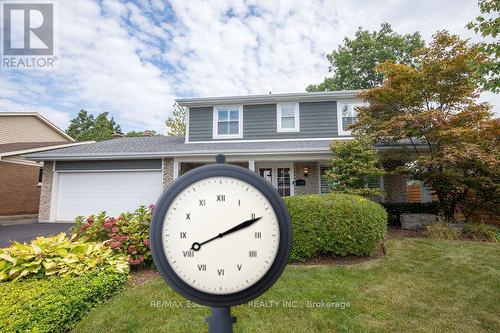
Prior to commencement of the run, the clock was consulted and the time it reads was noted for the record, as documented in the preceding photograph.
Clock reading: 8:11
